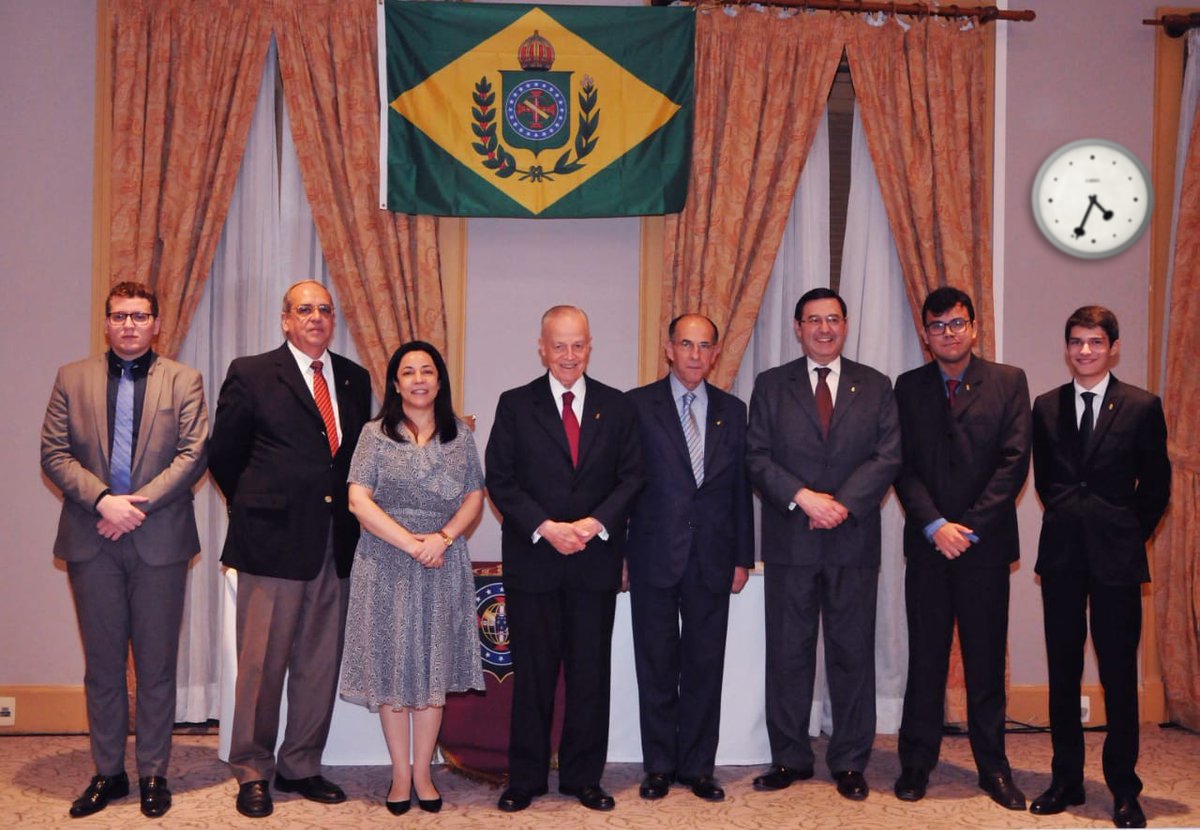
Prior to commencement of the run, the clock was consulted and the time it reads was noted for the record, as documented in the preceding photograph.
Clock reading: 4:34
